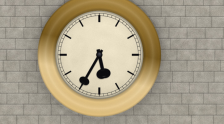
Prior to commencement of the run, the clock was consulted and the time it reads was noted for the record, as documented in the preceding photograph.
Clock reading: 5:35
